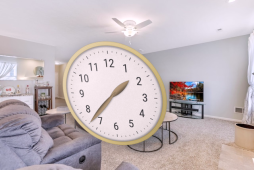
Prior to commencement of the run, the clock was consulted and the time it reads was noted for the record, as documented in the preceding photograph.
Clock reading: 1:37
